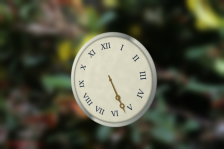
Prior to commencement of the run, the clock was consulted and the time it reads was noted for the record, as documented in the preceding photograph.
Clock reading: 5:27
